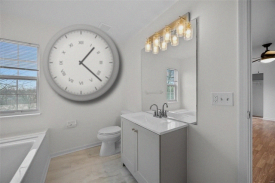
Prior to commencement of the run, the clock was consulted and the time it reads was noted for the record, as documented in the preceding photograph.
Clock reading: 1:22
